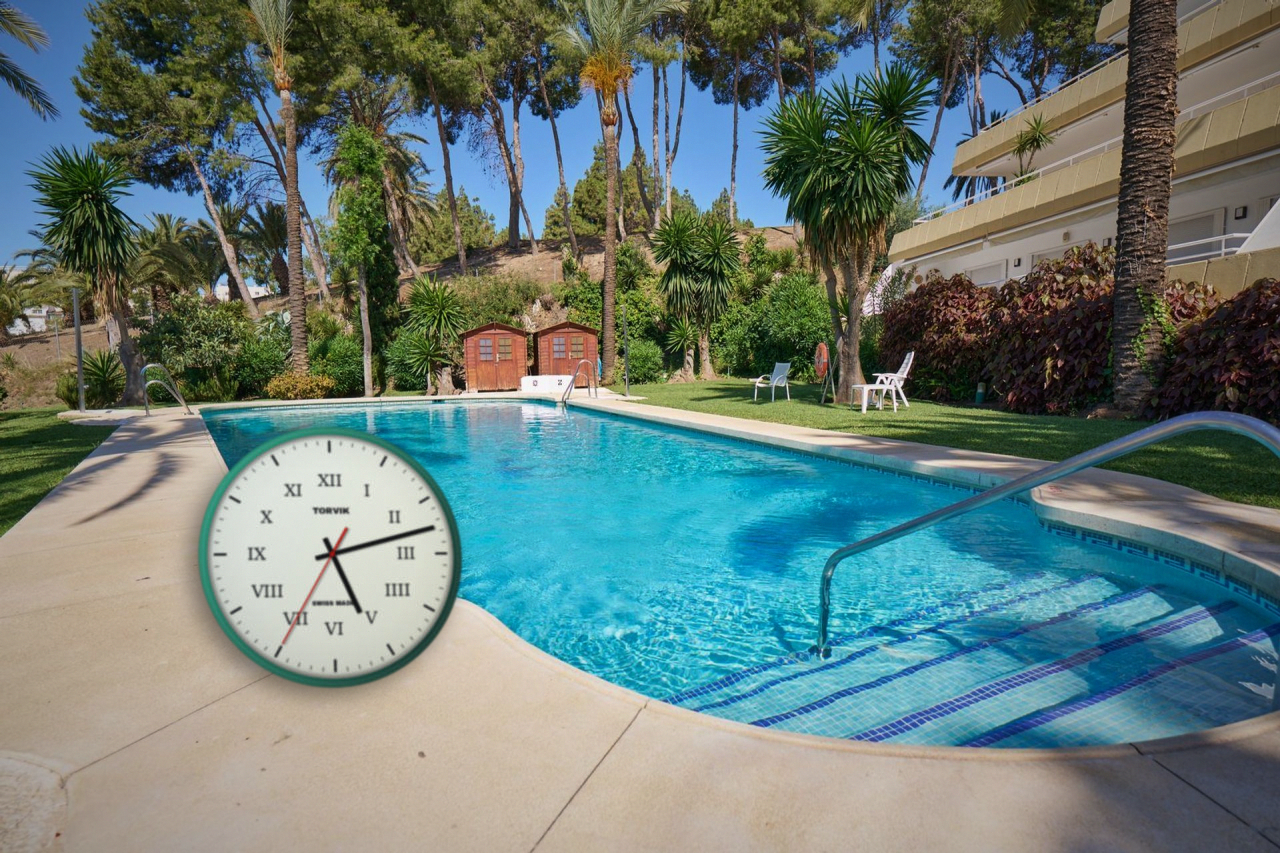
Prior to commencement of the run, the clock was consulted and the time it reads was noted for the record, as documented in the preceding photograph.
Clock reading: 5:12:35
